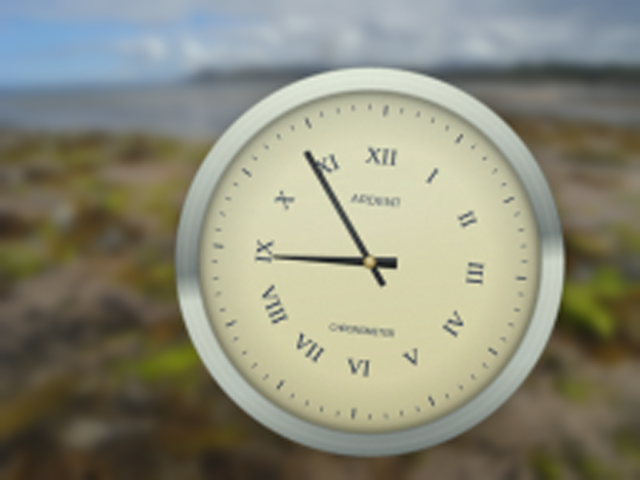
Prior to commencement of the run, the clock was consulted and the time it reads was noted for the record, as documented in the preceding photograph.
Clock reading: 8:54
